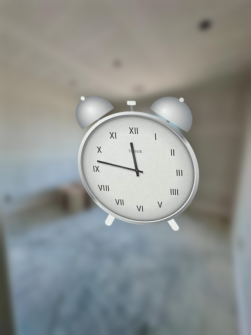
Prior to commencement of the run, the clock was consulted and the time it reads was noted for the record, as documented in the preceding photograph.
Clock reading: 11:47
